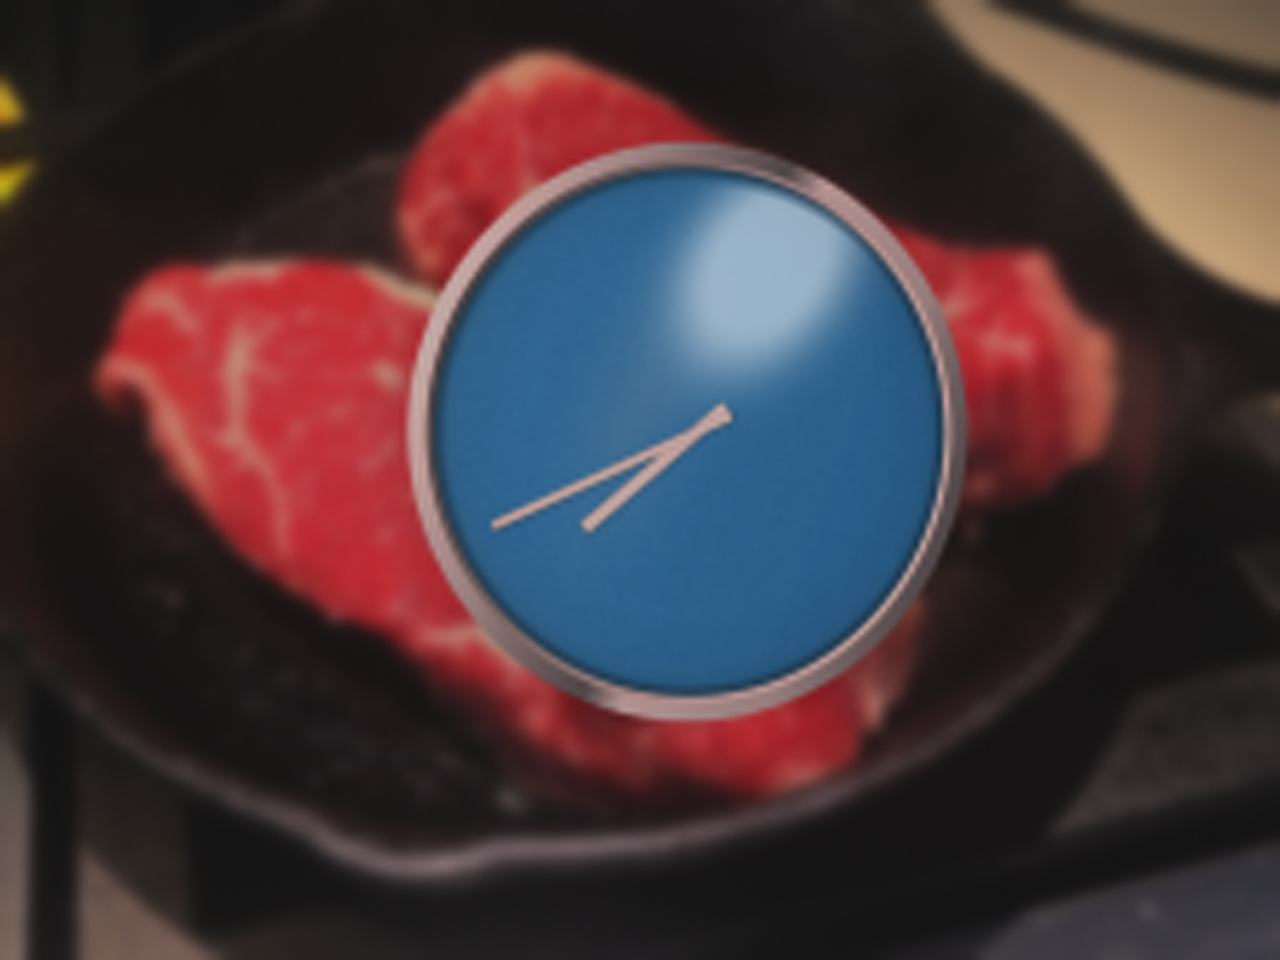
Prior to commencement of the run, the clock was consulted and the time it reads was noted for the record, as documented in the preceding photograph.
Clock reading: 7:41
